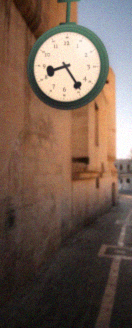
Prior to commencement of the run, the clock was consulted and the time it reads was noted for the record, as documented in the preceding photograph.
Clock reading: 8:24
